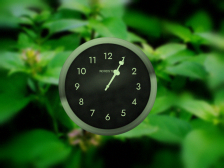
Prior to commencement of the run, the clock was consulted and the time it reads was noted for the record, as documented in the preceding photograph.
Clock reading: 1:05
